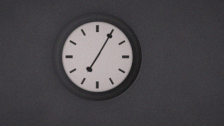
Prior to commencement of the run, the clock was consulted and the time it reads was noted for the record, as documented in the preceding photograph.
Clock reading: 7:05
